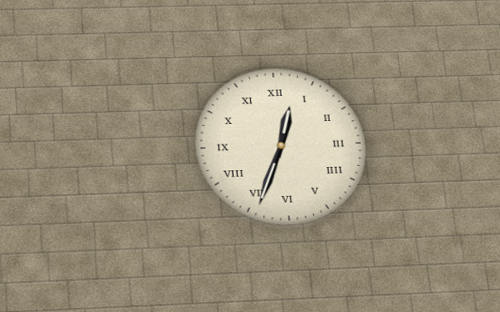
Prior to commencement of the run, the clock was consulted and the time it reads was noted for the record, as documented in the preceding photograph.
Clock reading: 12:34
